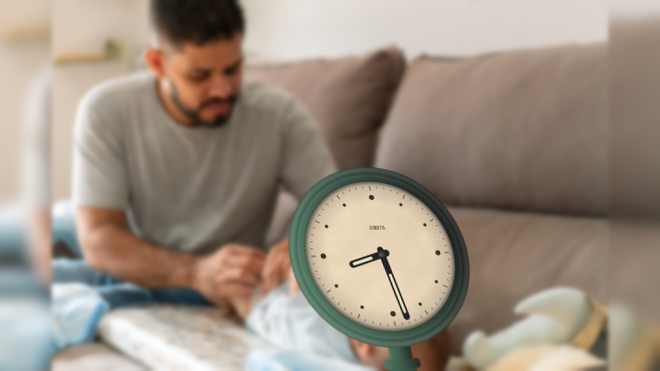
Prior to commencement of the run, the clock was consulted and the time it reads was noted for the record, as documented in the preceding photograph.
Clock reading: 8:28
